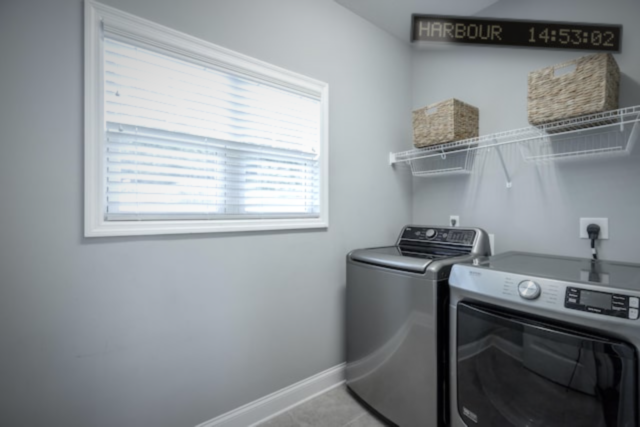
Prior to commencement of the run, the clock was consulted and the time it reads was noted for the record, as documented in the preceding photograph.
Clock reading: 14:53:02
